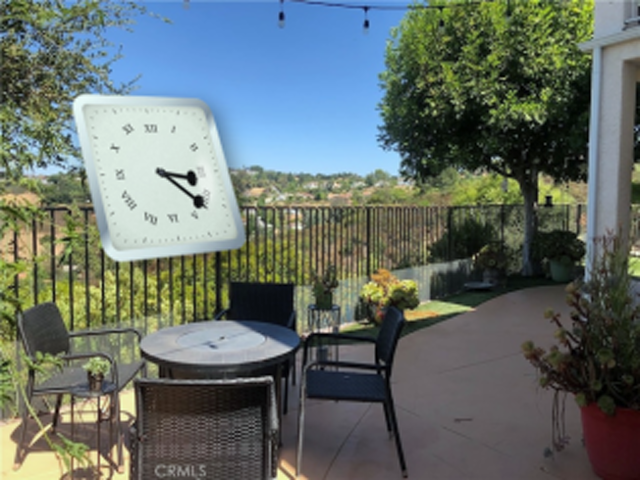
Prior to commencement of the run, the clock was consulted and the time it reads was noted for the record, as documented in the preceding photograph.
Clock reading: 3:22
